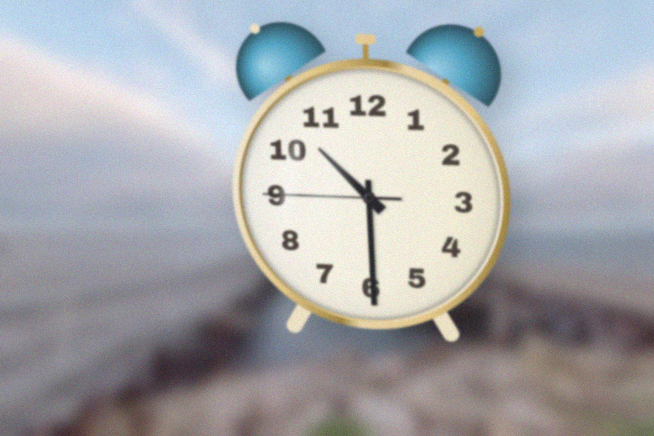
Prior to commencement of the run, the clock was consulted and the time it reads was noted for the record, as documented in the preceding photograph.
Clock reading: 10:29:45
